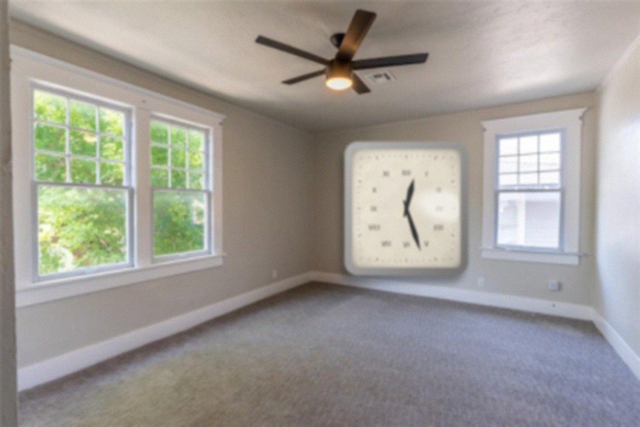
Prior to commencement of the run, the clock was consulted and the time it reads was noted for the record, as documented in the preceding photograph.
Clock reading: 12:27
